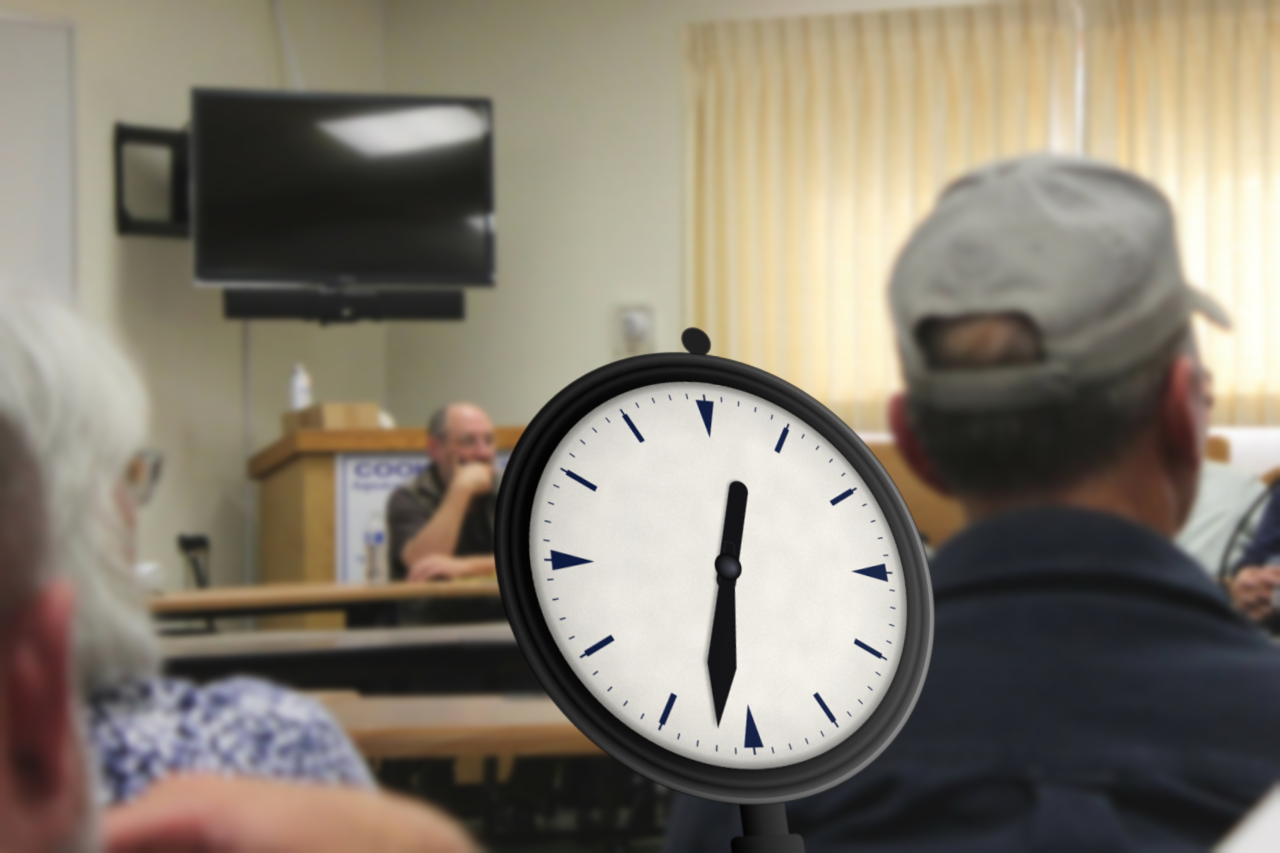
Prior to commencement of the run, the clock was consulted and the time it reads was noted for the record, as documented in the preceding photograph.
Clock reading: 12:32
